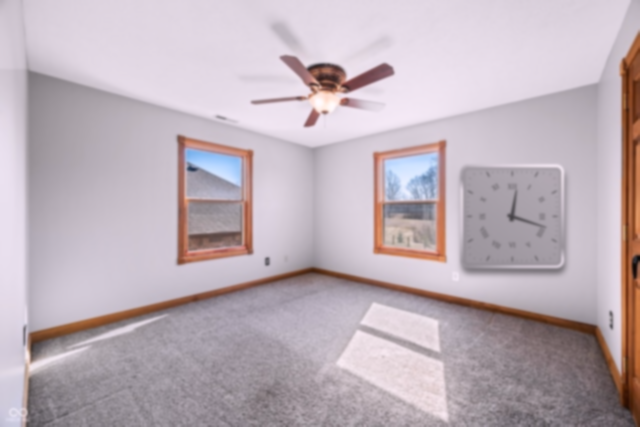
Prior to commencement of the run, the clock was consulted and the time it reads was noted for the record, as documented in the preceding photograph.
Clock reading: 12:18
